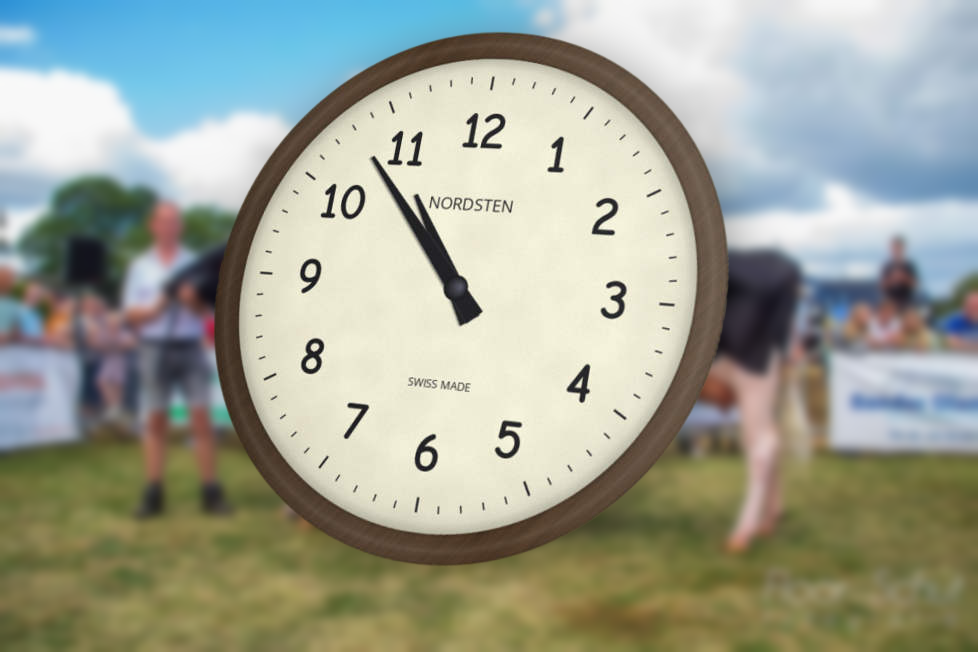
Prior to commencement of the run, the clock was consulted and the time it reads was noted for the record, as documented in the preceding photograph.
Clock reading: 10:53
